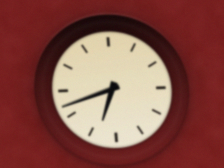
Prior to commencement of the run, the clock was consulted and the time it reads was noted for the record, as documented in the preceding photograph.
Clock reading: 6:42
